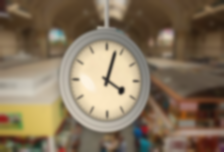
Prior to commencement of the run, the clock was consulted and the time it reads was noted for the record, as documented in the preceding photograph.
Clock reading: 4:03
